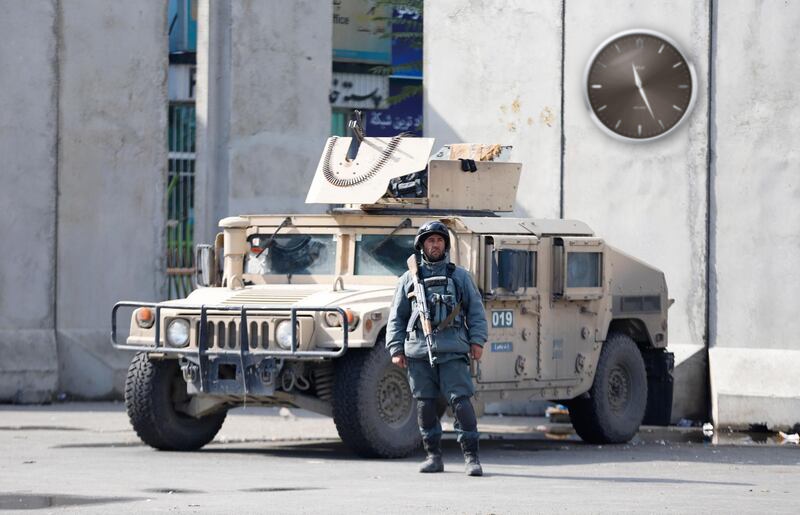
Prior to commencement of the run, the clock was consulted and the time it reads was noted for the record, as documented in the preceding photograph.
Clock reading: 11:26
